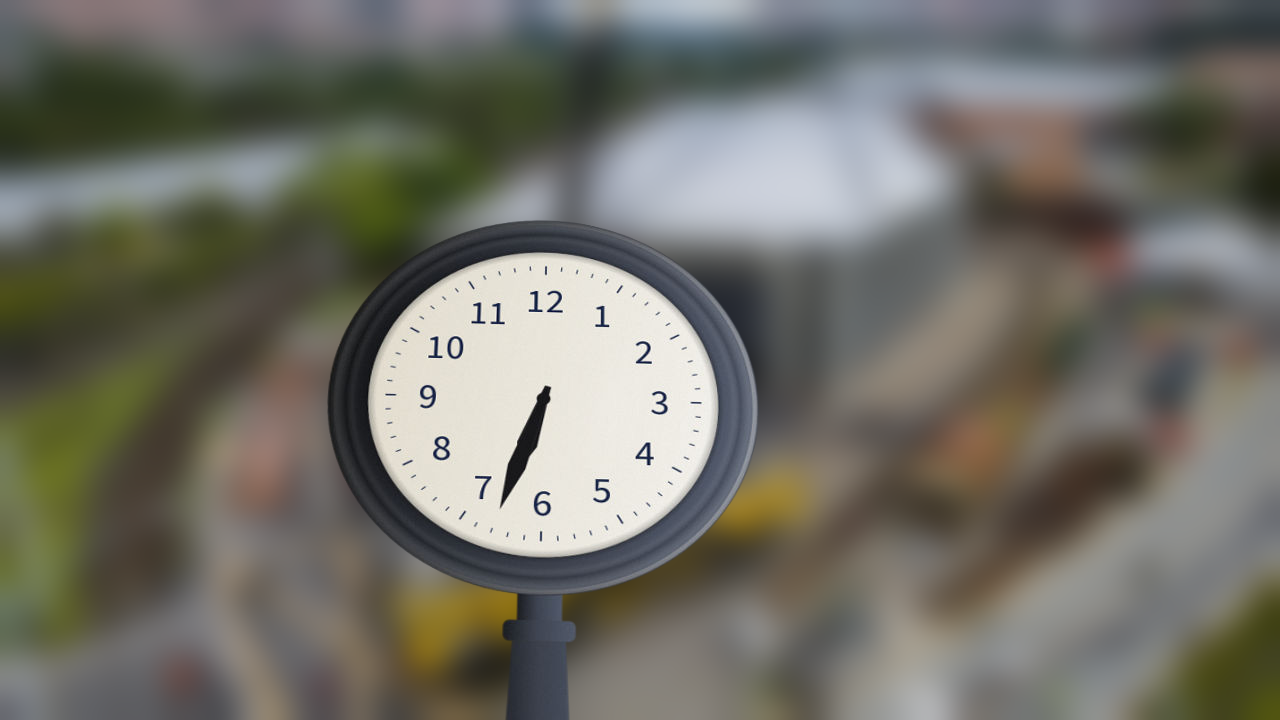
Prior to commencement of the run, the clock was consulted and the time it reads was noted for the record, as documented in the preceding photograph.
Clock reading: 6:33
